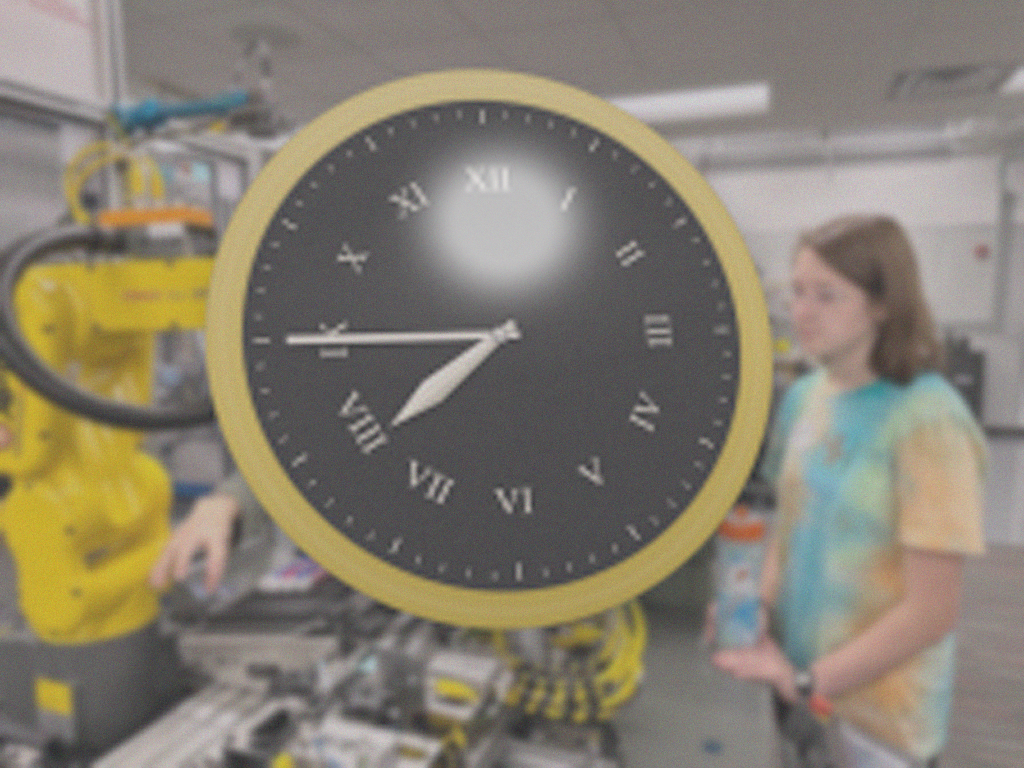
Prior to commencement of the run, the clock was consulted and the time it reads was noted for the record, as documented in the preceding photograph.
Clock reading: 7:45
